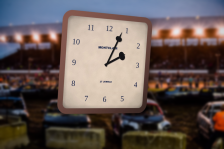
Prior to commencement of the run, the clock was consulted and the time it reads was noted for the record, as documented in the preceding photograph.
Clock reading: 2:04
